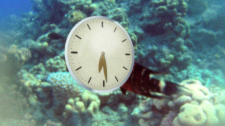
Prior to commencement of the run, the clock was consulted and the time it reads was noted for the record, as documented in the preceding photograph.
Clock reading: 6:29
